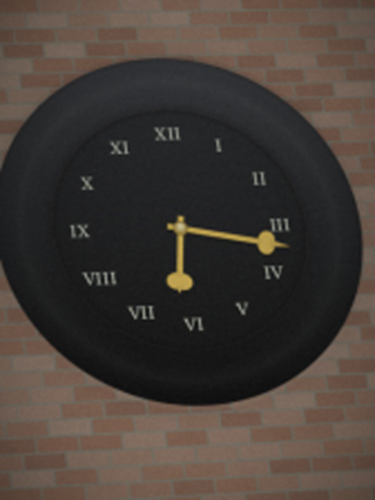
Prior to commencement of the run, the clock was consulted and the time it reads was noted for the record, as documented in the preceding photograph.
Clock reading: 6:17
